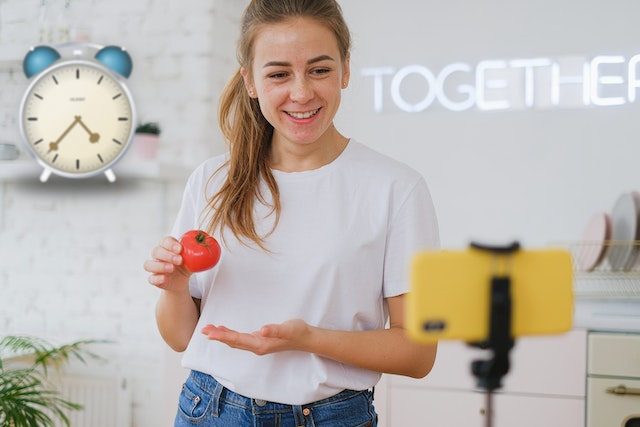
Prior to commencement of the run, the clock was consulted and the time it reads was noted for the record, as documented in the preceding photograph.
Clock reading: 4:37
